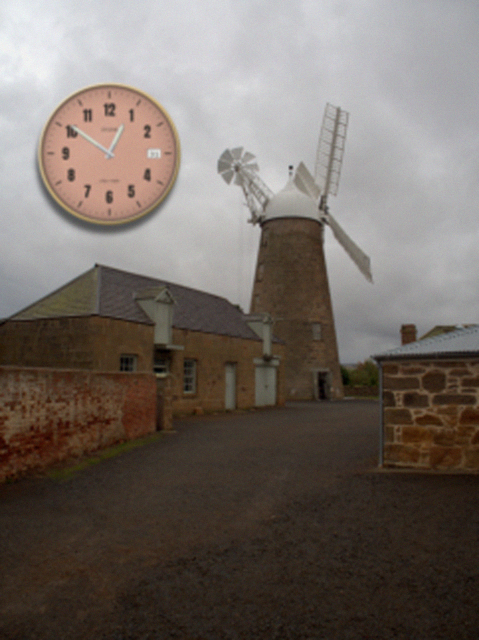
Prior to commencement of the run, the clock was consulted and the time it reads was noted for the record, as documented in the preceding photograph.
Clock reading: 12:51
